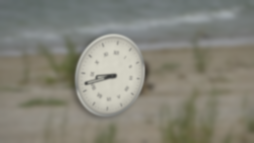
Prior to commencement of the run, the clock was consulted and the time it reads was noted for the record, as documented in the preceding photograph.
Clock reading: 8:42
